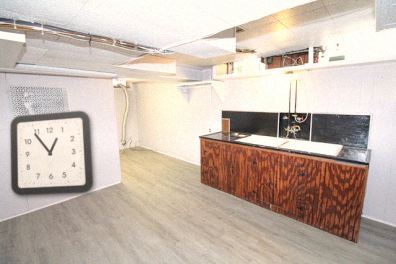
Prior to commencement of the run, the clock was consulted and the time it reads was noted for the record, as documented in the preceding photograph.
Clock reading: 12:54
